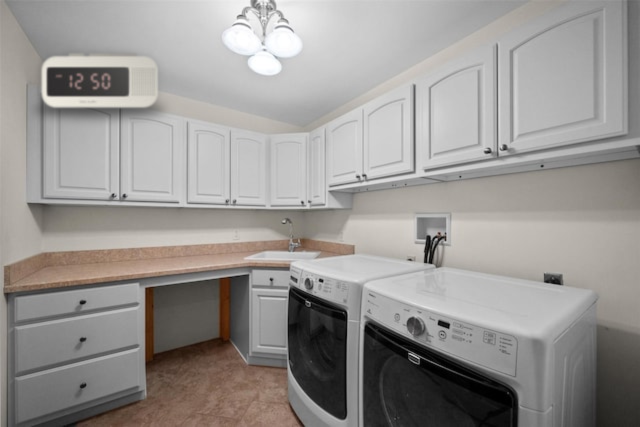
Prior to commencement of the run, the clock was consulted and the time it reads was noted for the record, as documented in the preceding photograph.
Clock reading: 12:50
